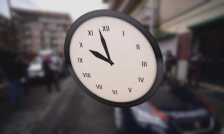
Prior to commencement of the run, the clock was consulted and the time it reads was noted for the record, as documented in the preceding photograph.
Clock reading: 9:58
